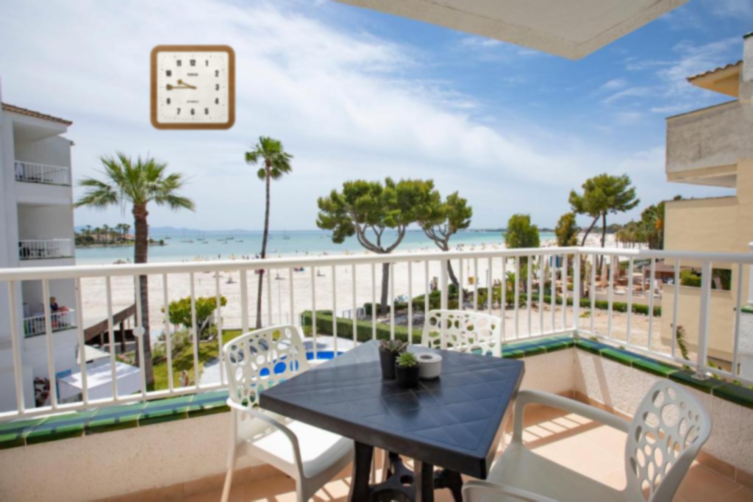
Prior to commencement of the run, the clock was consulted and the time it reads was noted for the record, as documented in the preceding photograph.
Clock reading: 9:45
